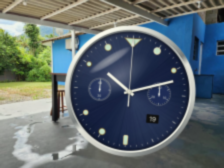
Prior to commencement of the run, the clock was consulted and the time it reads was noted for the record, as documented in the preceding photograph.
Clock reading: 10:12
